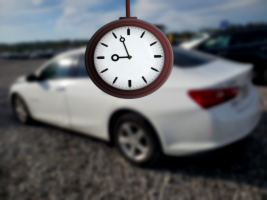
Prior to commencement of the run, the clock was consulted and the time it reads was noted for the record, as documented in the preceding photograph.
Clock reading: 8:57
